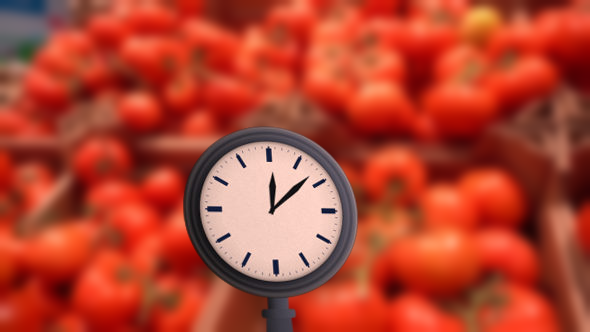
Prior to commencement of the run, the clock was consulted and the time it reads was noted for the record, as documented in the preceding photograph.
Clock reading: 12:08
